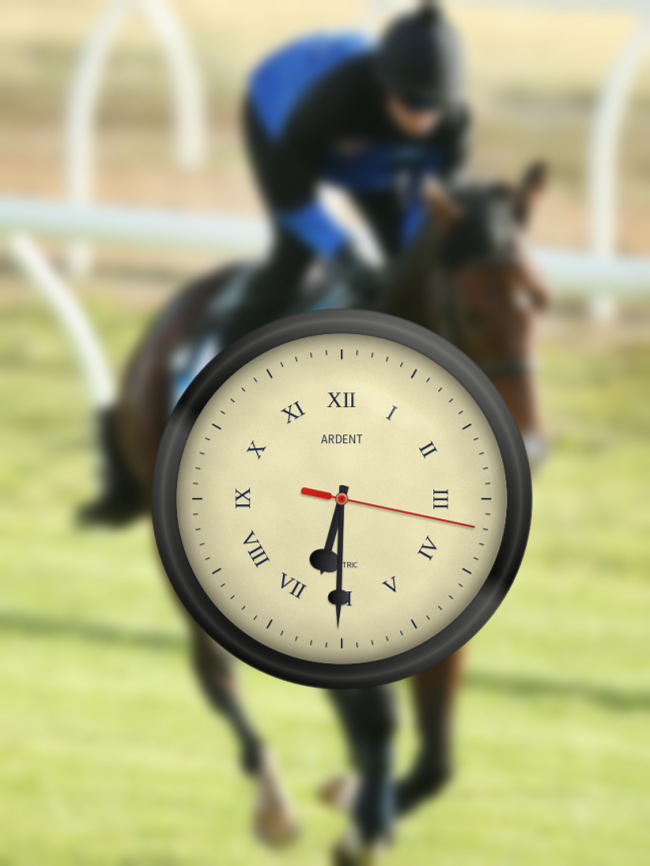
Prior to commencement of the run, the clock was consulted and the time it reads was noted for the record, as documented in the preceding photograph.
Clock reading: 6:30:17
